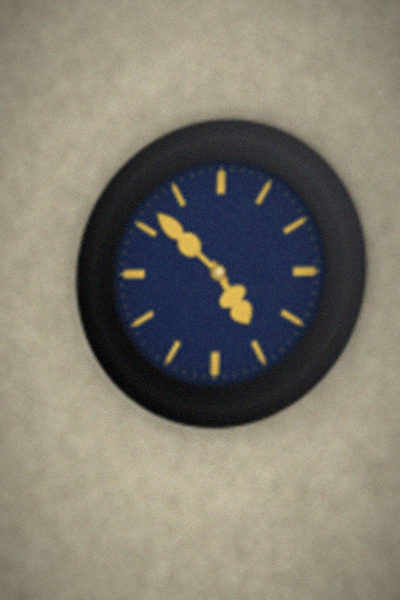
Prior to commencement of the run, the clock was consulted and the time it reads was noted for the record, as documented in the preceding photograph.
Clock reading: 4:52
